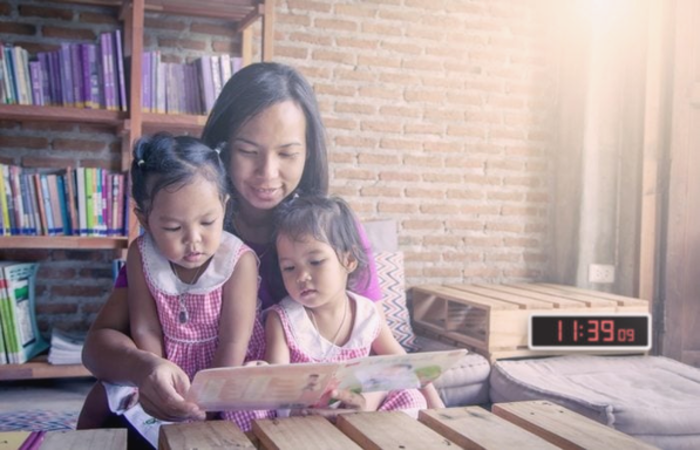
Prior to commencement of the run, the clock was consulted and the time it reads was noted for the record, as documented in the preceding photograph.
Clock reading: 11:39
